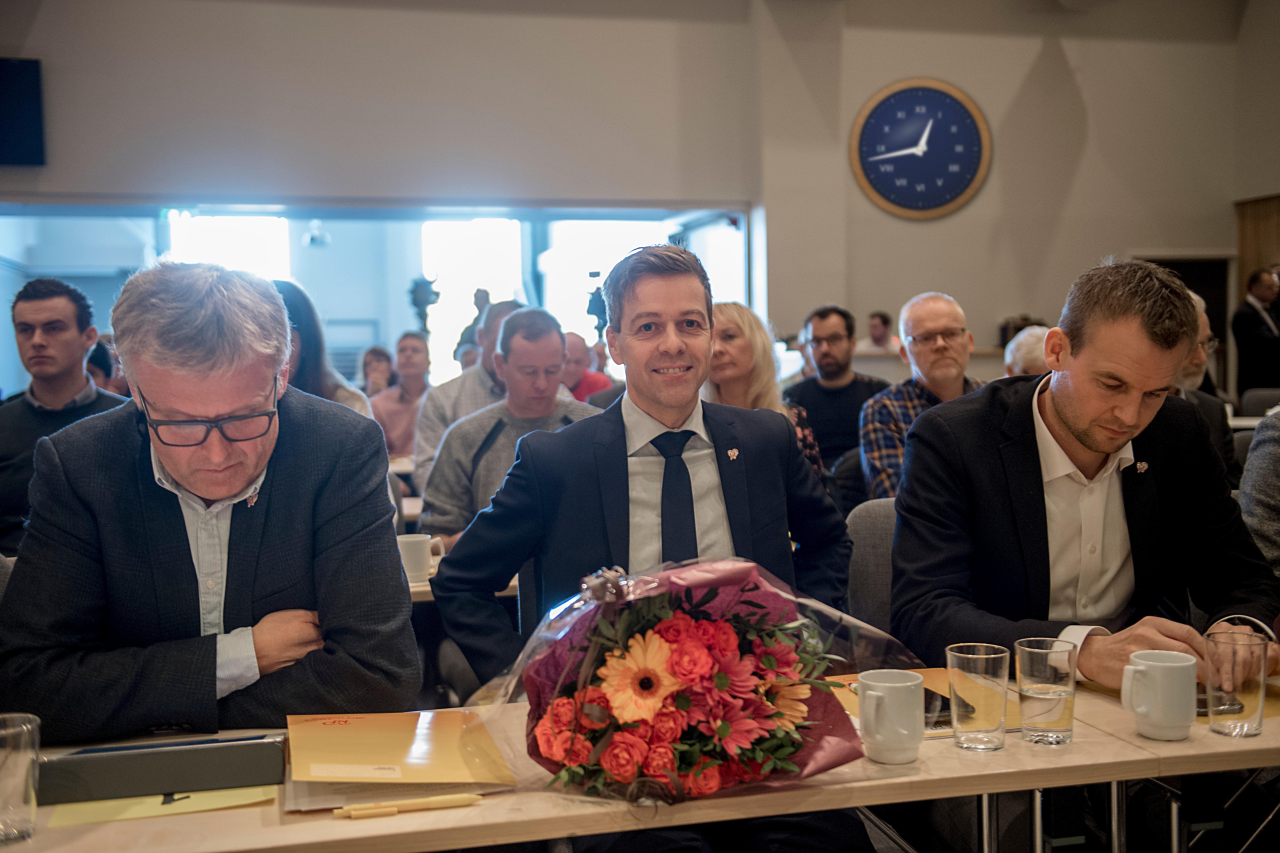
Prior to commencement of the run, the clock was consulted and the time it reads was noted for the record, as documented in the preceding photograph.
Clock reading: 12:43
